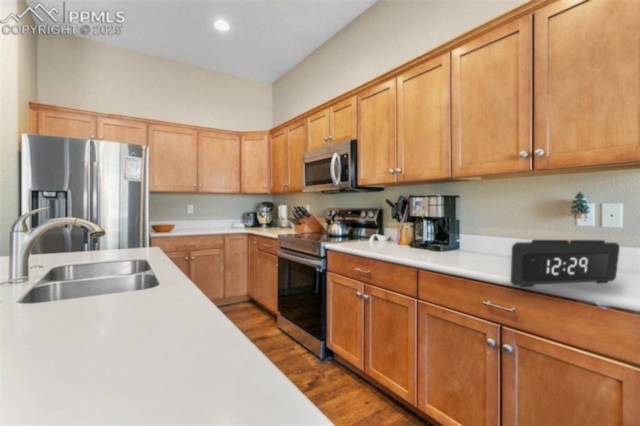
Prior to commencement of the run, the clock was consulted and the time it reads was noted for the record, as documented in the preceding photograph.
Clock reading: 12:29
